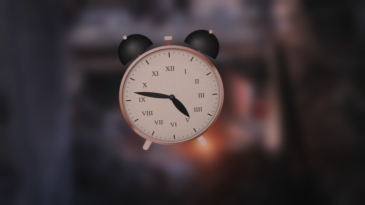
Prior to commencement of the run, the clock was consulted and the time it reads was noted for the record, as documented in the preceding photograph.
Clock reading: 4:47
